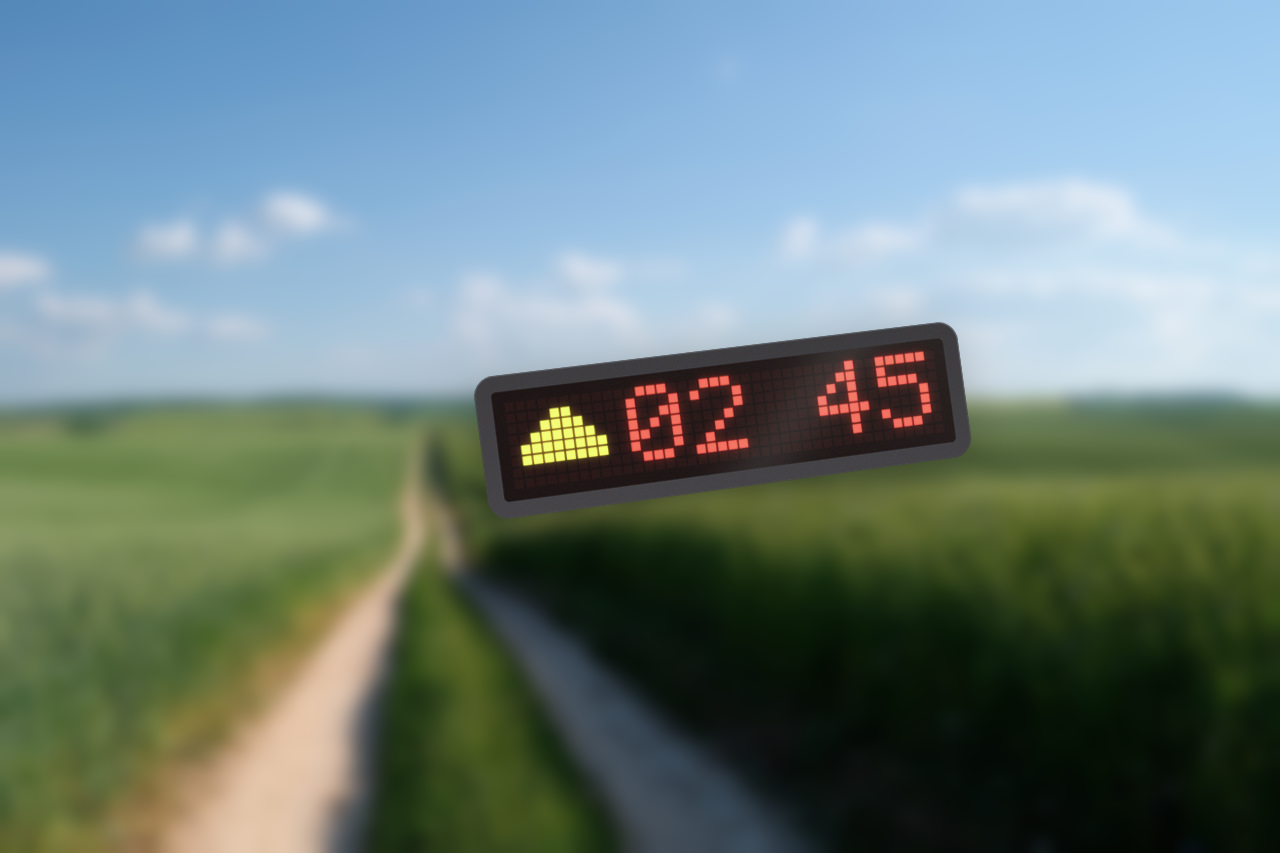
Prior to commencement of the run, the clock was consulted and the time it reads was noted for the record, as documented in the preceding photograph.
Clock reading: 2:45
